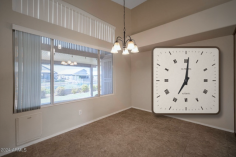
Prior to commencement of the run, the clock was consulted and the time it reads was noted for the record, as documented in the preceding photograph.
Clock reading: 7:01
